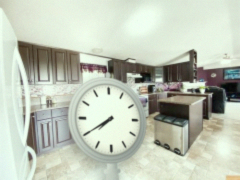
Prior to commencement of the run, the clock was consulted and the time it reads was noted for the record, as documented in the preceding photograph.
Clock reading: 7:40
